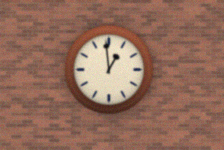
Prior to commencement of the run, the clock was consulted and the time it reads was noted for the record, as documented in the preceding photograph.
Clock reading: 12:59
